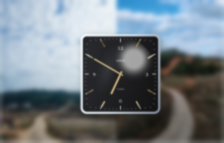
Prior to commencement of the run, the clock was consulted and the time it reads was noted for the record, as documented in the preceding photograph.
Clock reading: 6:50
